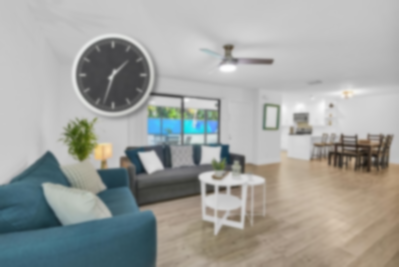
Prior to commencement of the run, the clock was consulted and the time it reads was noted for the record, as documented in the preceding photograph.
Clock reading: 1:33
